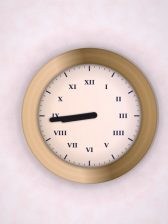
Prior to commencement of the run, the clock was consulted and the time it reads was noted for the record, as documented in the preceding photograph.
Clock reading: 8:44
